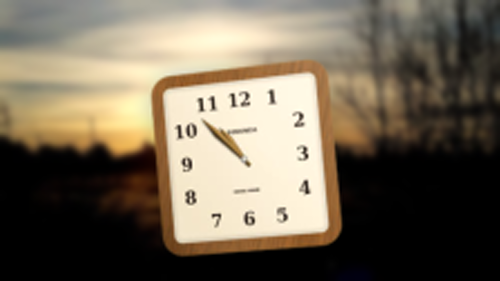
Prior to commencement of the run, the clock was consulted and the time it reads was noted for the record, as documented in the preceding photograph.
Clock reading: 10:53
